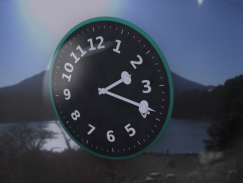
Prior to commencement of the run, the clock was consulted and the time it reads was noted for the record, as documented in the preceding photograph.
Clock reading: 2:19
